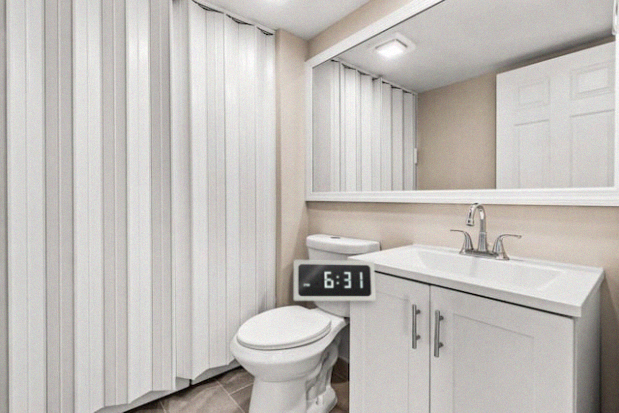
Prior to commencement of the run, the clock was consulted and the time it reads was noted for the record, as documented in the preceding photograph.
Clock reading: 6:31
